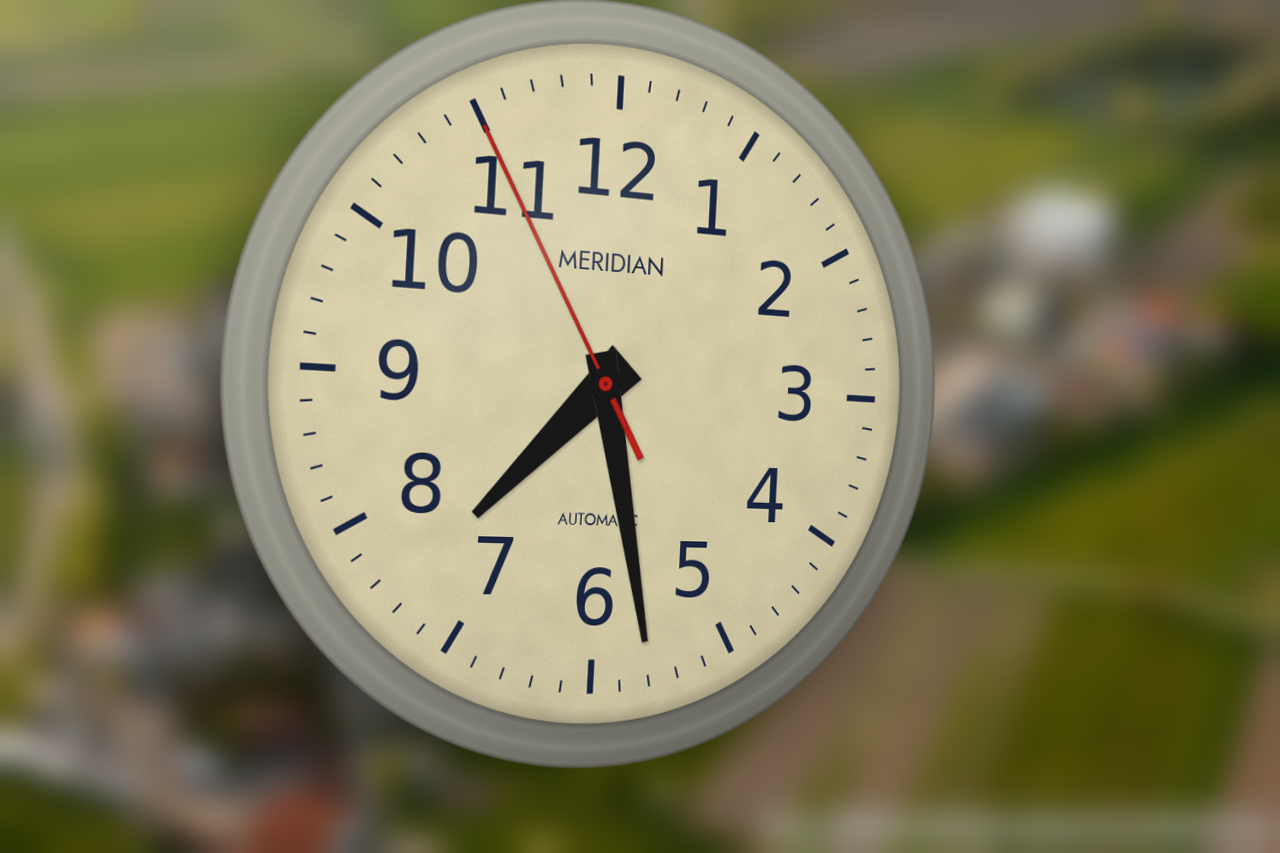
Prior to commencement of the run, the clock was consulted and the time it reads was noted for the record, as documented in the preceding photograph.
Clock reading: 7:27:55
